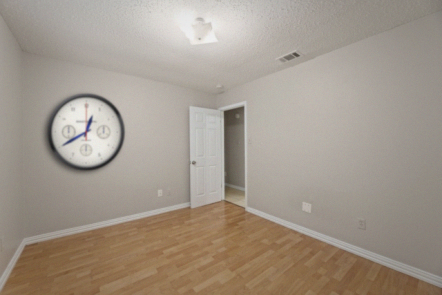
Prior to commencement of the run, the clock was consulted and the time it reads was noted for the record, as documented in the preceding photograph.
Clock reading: 12:40
